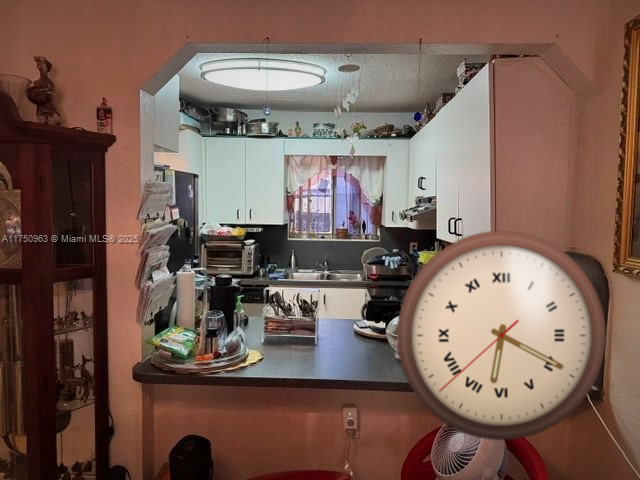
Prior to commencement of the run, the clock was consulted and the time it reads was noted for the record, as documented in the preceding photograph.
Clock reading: 6:19:38
